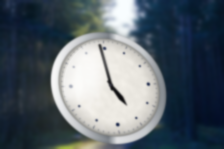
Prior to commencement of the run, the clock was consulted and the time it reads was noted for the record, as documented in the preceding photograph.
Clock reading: 4:59
